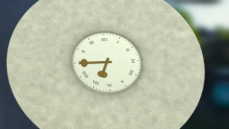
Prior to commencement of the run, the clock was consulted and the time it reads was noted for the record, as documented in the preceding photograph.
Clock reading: 6:45
